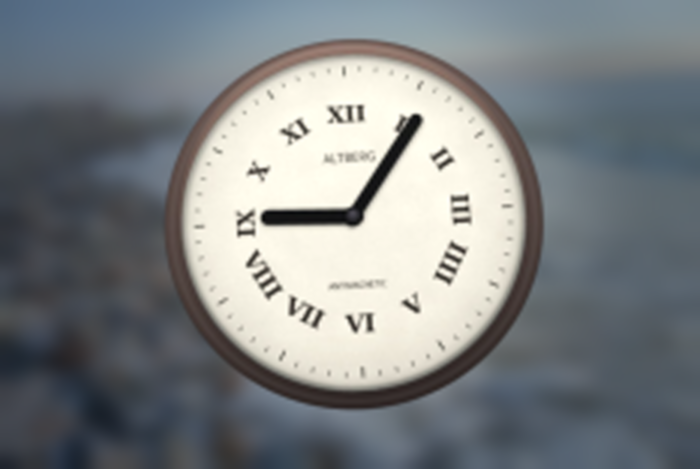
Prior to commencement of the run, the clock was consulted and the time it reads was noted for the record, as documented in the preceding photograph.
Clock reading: 9:06
